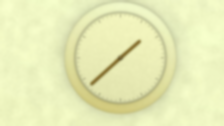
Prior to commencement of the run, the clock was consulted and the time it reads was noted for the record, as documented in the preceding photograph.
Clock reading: 1:38
